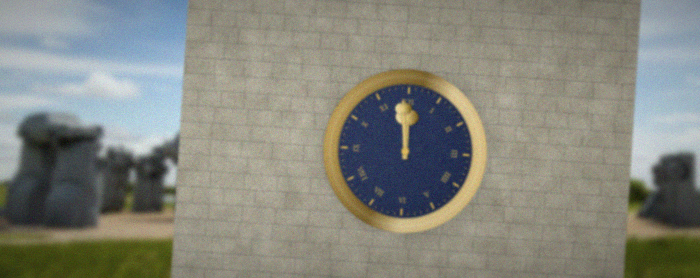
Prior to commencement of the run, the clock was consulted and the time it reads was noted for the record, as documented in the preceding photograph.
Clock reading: 11:59
